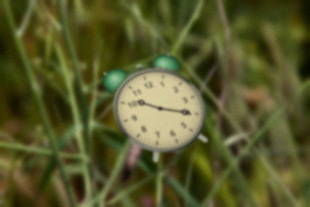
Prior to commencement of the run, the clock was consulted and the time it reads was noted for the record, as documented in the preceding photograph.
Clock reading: 10:20
